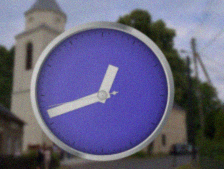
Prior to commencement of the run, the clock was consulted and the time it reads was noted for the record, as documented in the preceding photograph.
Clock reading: 12:41:43
